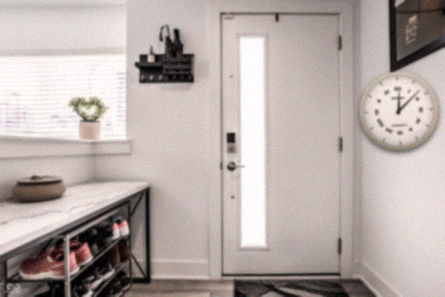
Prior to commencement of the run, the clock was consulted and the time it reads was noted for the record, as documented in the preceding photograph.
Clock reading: 12:08
